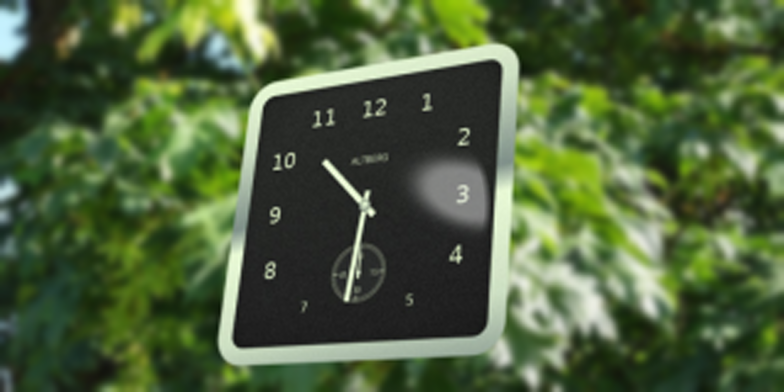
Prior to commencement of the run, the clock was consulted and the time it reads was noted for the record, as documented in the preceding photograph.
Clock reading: 10:31
